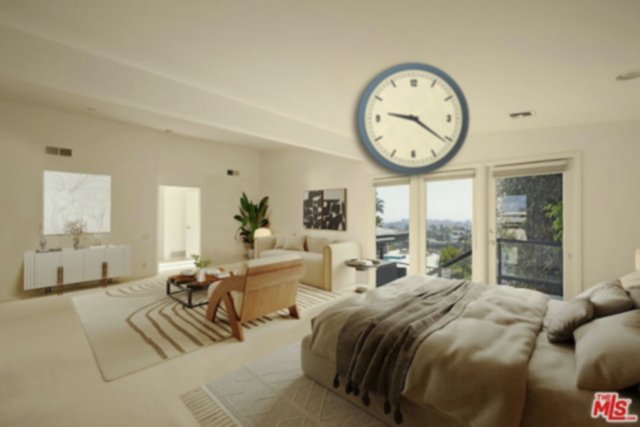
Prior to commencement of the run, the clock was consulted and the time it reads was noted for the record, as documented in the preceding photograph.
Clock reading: 9:21
